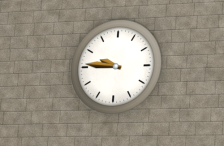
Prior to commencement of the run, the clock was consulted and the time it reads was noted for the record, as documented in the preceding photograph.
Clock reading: 9:46
